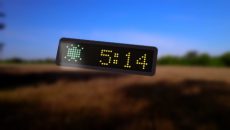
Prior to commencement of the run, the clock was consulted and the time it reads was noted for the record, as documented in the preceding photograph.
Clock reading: 5:14
